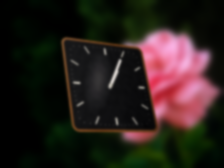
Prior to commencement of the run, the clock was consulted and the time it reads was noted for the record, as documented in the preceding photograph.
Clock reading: 1:05
